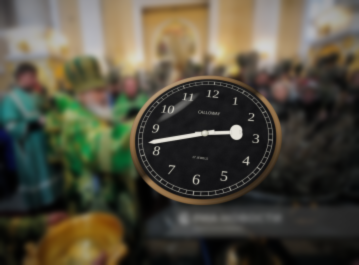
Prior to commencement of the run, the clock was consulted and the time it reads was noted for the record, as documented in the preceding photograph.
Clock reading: 2:42
